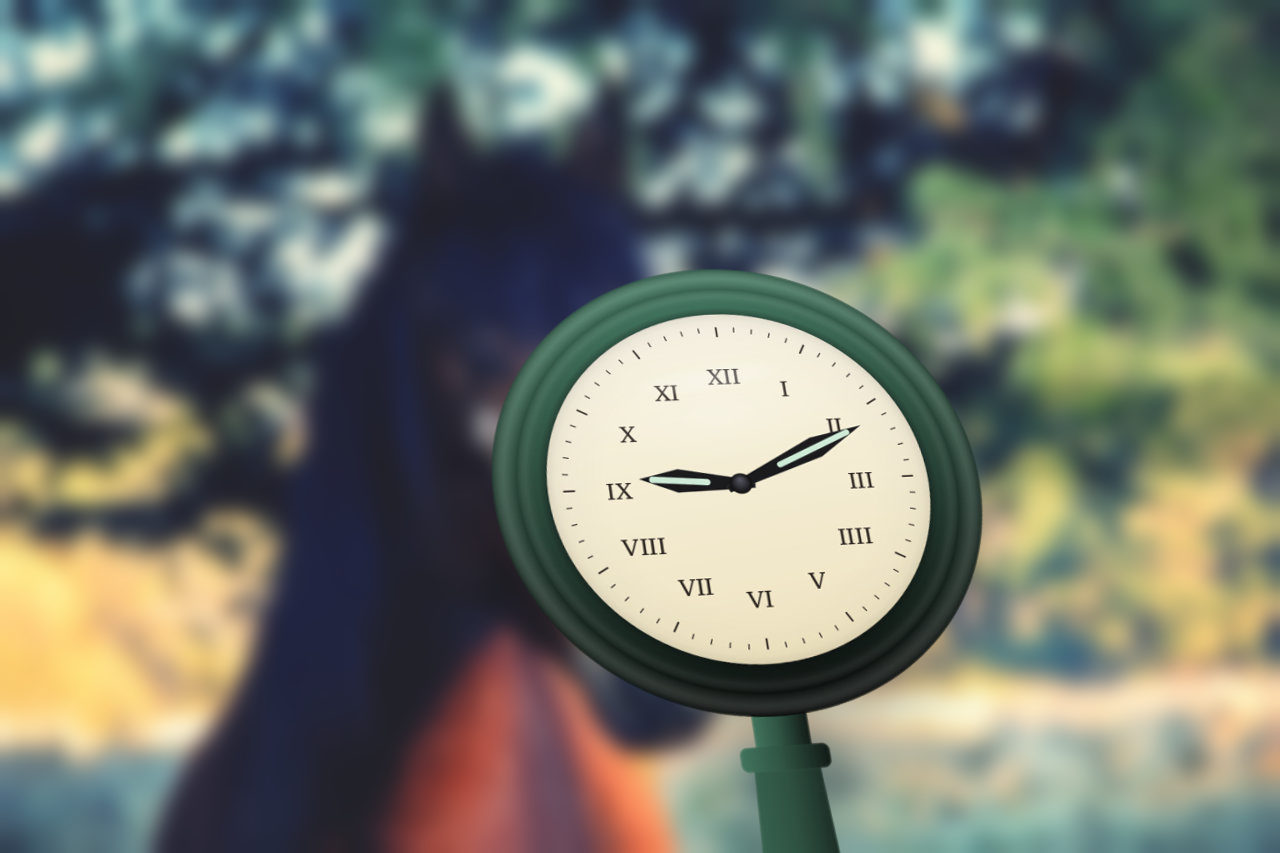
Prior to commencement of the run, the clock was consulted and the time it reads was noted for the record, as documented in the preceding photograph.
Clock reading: 9:11
